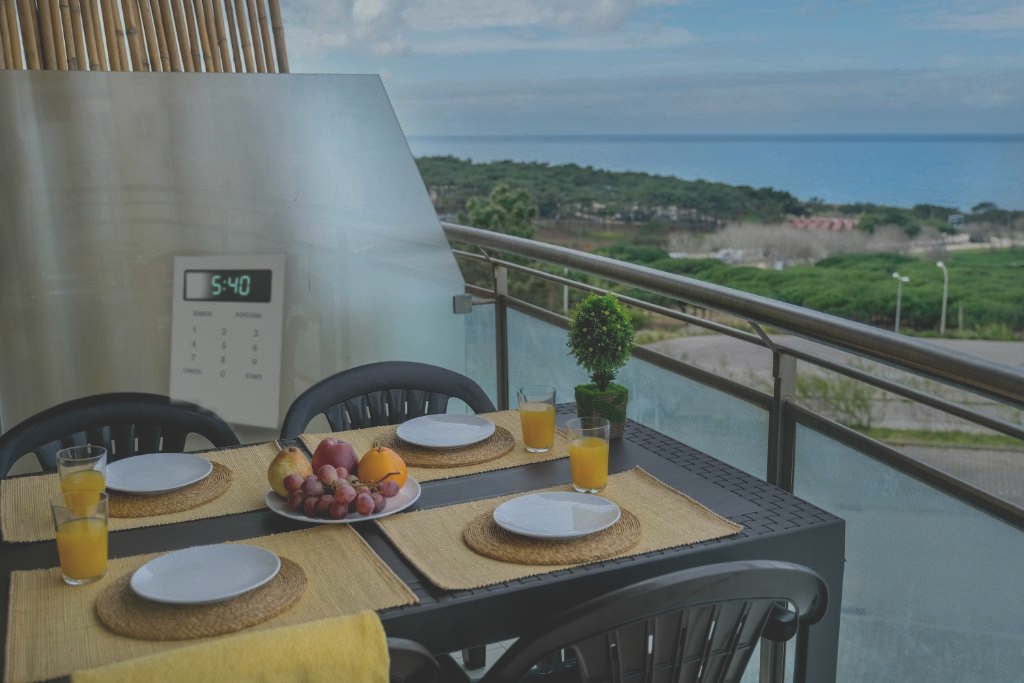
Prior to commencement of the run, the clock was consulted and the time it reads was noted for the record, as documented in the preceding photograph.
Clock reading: 5:40
